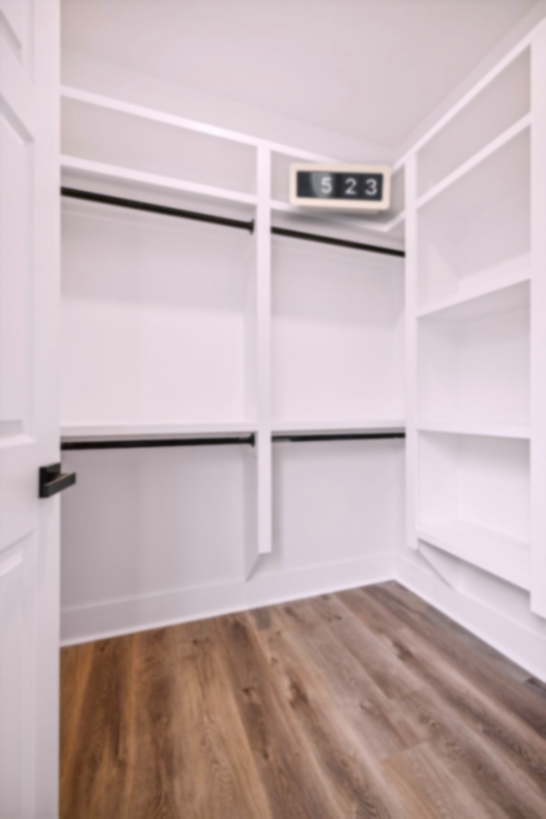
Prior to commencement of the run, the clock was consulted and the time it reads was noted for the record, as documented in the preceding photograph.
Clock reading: 5:23
